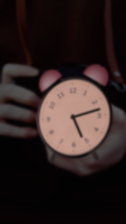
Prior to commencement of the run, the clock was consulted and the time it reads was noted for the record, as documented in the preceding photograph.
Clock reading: 5:13
